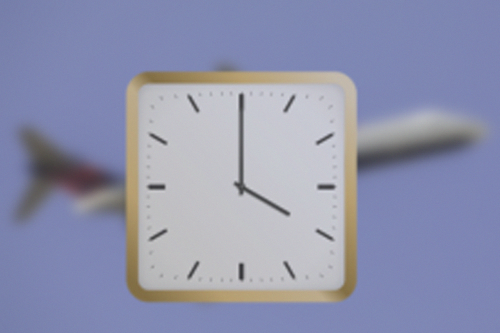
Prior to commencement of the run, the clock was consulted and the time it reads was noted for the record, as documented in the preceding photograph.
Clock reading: 4:00
